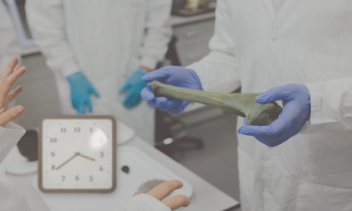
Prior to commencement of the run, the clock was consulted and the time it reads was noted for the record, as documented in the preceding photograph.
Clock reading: 3:39
